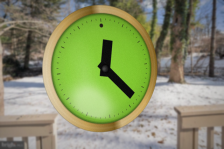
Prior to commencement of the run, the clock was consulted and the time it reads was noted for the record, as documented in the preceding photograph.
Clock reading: 12:23
